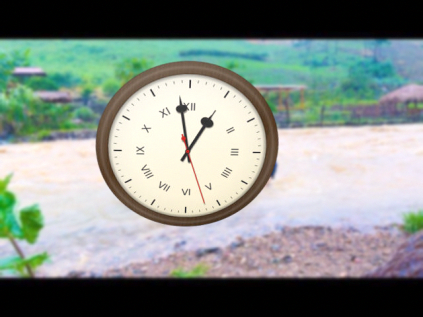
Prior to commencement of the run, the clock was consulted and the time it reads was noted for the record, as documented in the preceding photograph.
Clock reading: 12:58:27
